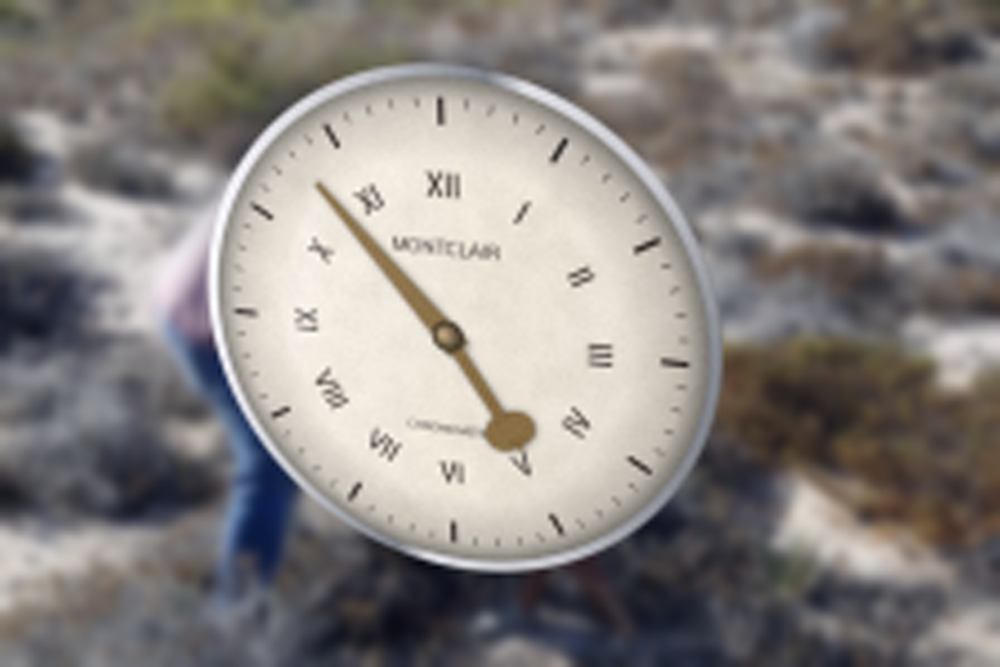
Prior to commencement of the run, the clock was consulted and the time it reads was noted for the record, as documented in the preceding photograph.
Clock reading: 4:53
